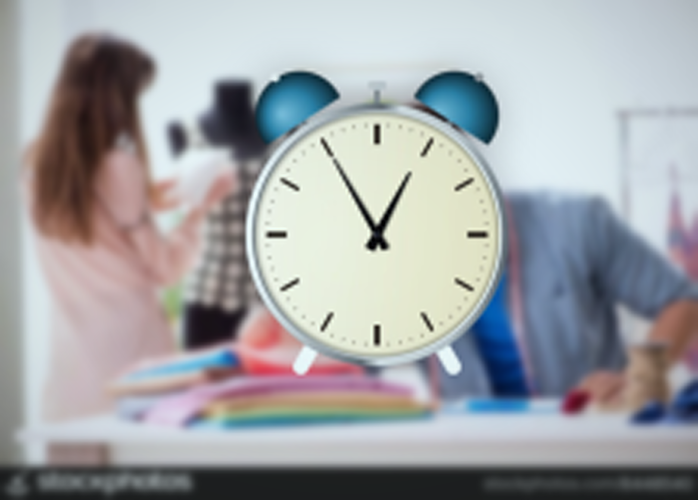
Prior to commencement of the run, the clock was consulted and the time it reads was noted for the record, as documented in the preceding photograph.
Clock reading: 12:55
